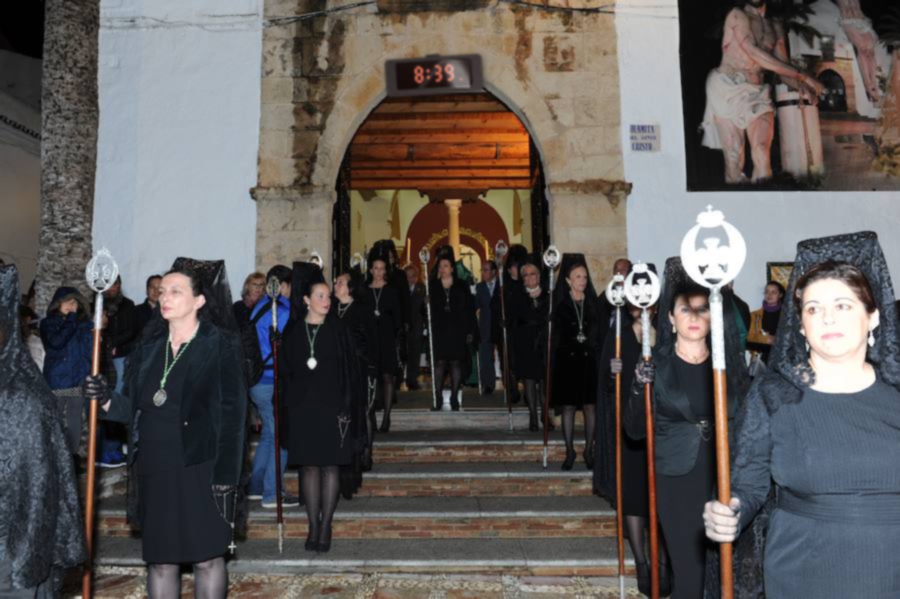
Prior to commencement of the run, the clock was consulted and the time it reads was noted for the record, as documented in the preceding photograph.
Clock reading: 8:39
